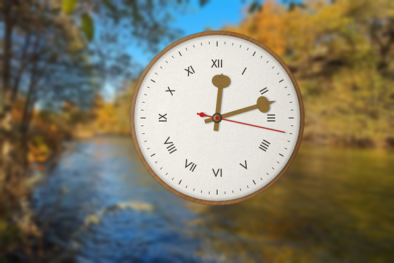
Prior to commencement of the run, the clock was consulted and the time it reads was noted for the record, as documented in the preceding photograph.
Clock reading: 12:12:17
